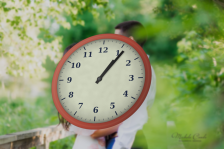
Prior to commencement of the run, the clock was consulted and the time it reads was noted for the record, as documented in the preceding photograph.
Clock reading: 1:06
